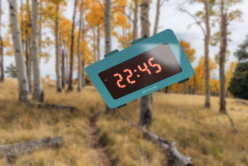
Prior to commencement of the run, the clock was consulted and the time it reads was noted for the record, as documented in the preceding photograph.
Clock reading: 22:45
